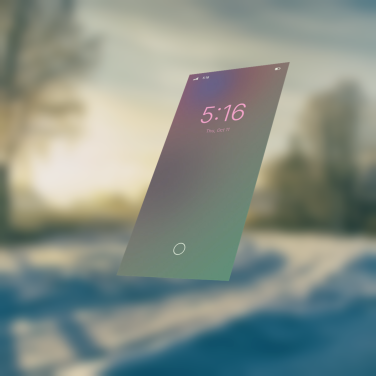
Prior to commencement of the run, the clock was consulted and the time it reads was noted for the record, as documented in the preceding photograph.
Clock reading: 5:16
